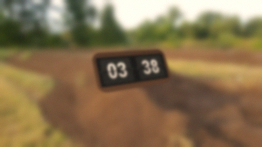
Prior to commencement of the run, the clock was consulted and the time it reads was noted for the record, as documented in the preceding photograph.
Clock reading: 3:38
